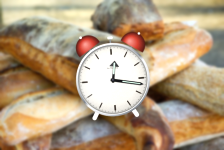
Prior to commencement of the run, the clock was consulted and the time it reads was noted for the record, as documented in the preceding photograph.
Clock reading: 12:17
